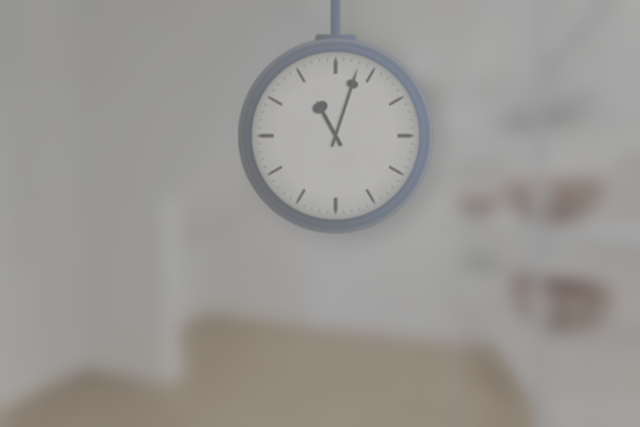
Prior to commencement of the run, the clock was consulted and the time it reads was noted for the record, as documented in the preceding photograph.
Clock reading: 11:03
